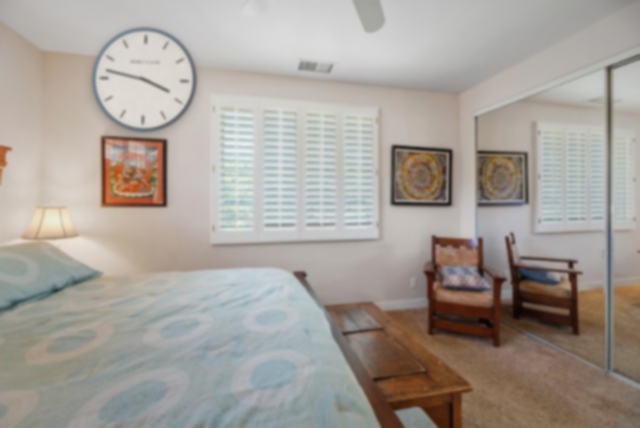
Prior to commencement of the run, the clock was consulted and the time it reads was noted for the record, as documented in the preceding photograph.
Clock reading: 3:47
